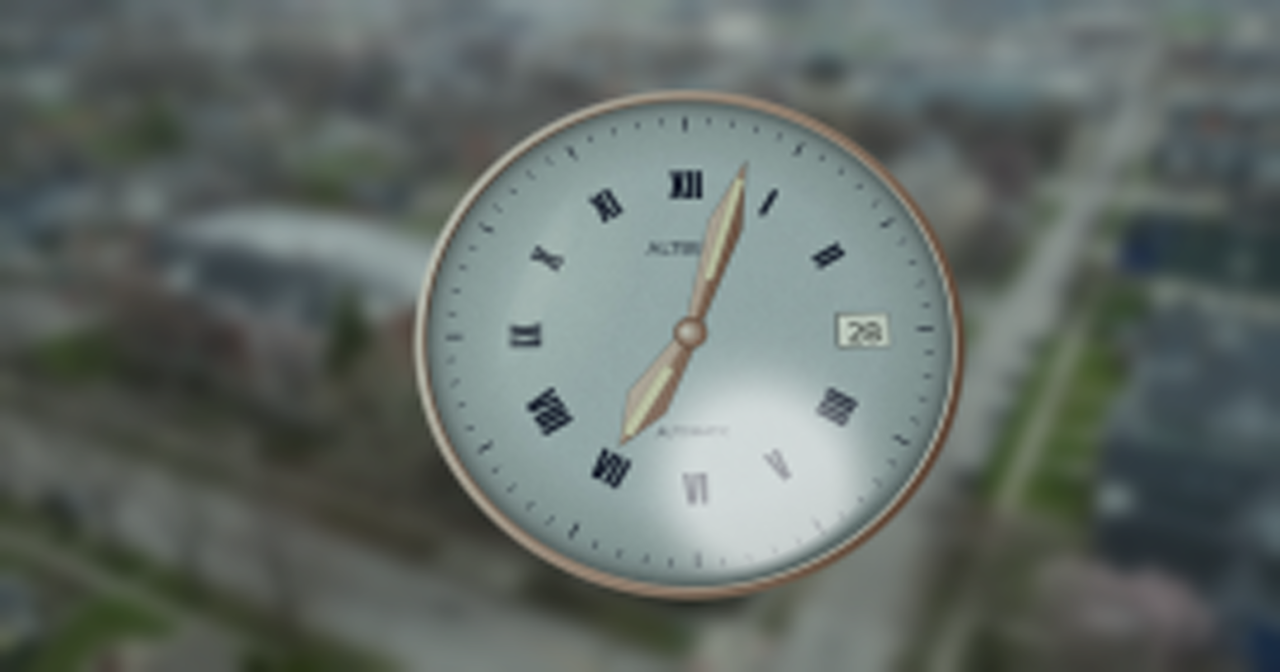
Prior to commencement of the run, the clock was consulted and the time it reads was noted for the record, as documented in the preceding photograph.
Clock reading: 7:03
